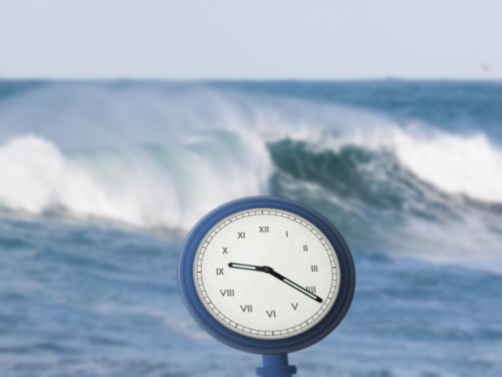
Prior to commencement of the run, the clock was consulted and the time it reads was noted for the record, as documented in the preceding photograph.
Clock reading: 9:21
